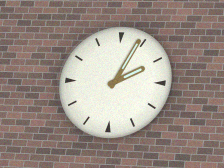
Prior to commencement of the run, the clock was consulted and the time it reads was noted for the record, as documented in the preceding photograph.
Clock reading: 2:04
